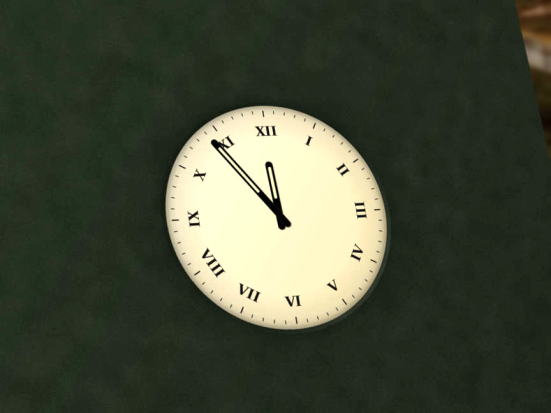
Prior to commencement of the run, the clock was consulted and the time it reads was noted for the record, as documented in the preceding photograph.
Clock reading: 11:54
